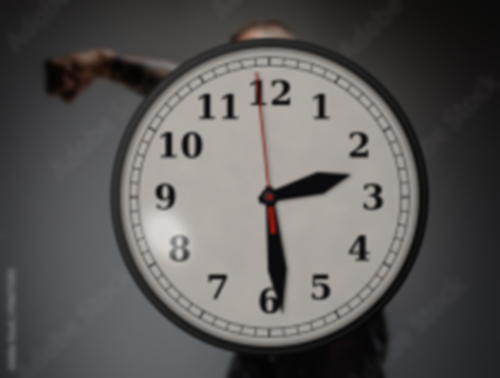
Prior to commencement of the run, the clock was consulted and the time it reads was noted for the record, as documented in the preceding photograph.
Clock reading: 2:28:59
